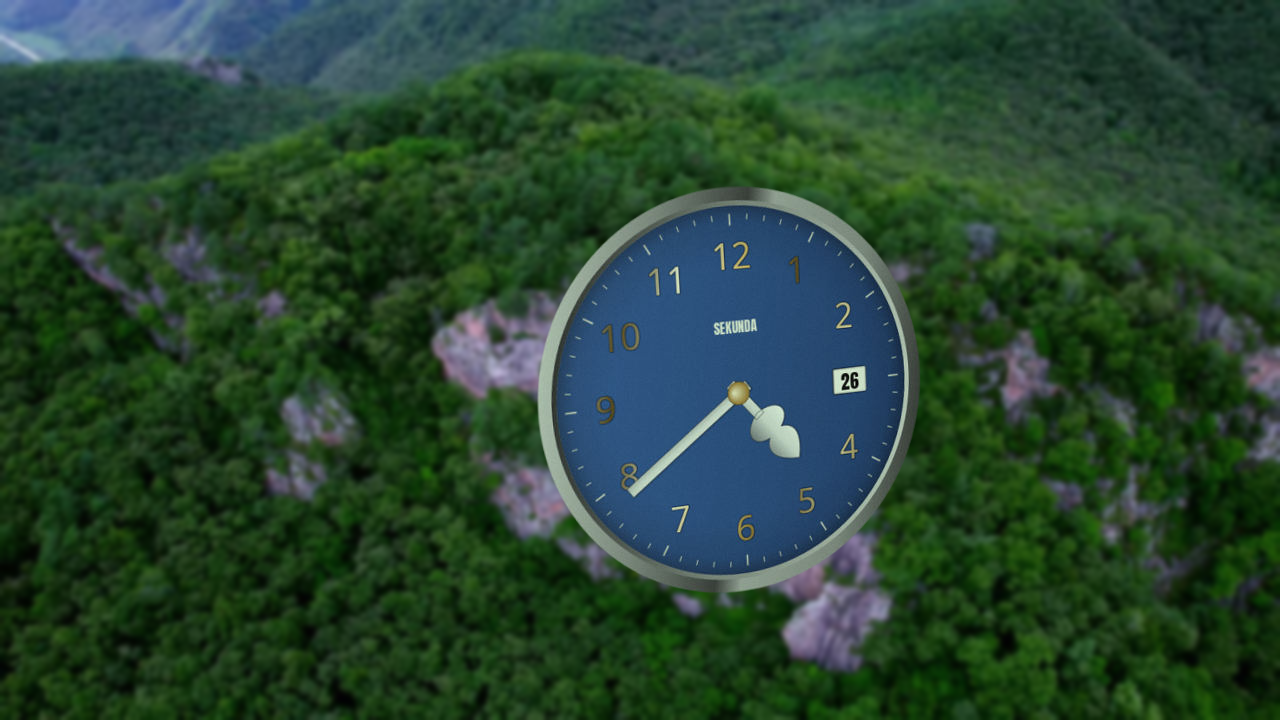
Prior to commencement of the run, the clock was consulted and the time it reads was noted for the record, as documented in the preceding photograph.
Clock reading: 4:39
